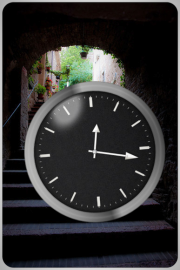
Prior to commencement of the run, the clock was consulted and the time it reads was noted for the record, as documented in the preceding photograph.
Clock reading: 12:17
